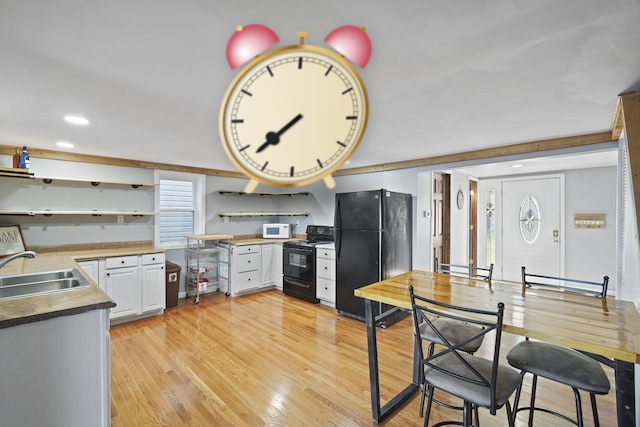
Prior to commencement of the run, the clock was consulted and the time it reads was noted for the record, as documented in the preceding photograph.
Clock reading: 7:38
